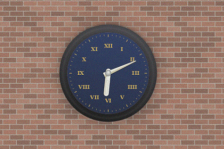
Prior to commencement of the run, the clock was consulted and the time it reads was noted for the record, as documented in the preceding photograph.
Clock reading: 6:11
